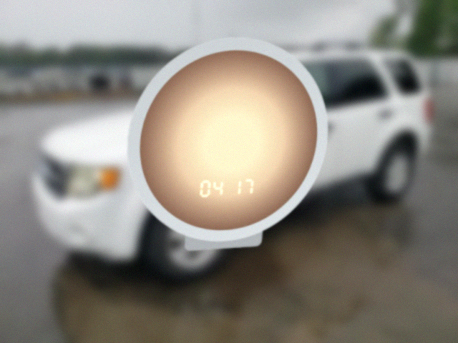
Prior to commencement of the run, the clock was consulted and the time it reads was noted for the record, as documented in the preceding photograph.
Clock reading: 4:17
